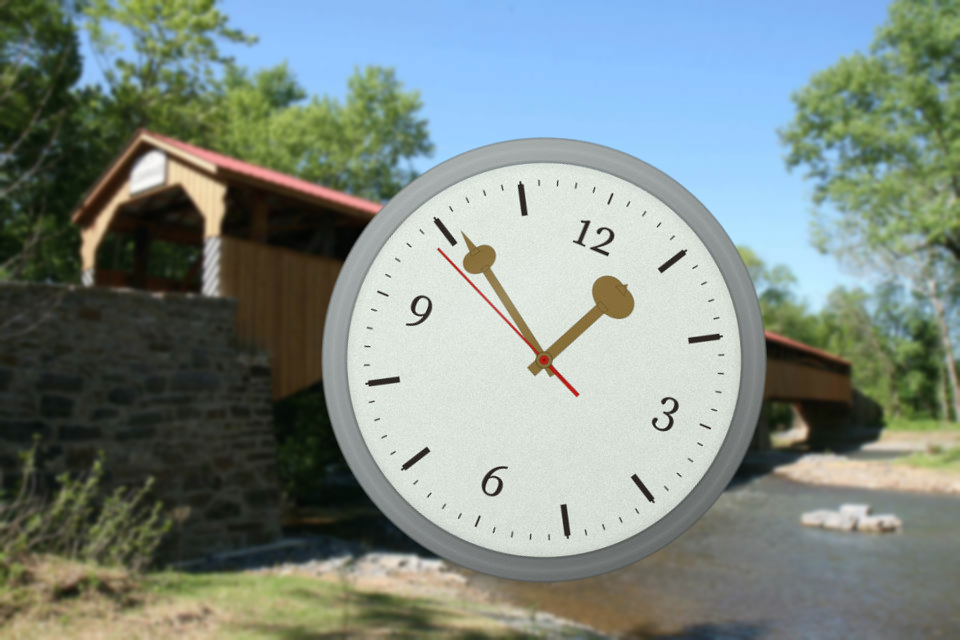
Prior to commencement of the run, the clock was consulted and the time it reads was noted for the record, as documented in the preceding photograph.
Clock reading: 12:50:49
